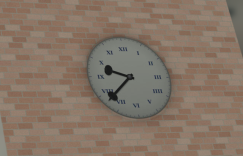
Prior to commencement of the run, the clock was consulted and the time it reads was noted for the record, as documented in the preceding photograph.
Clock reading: 9:38
